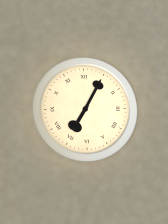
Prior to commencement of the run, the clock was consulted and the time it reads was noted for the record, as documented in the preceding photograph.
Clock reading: 7:05
